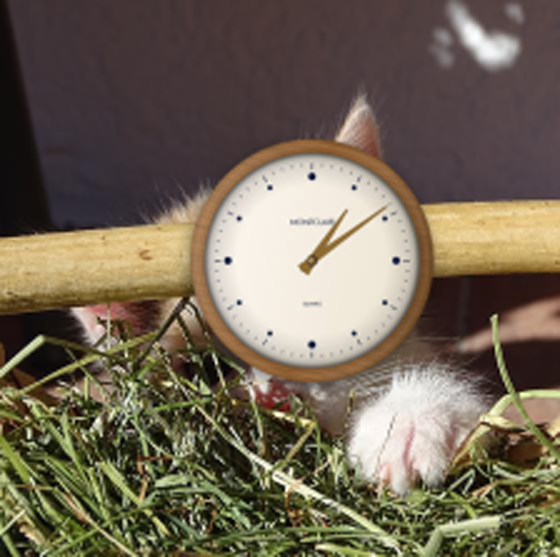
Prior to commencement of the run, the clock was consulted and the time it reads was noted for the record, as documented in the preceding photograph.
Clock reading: 1:09
